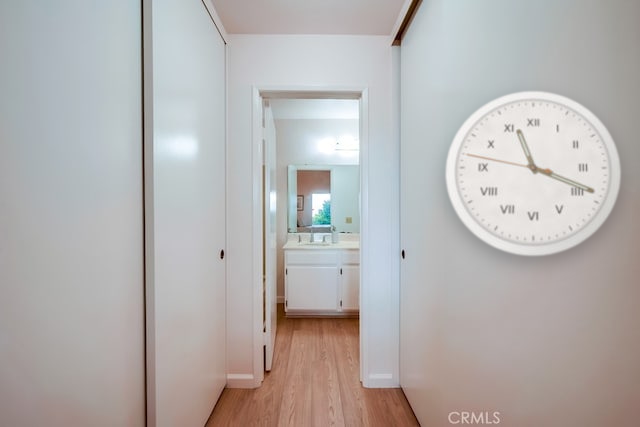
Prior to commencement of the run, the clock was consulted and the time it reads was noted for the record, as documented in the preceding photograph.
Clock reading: 11:18:47
